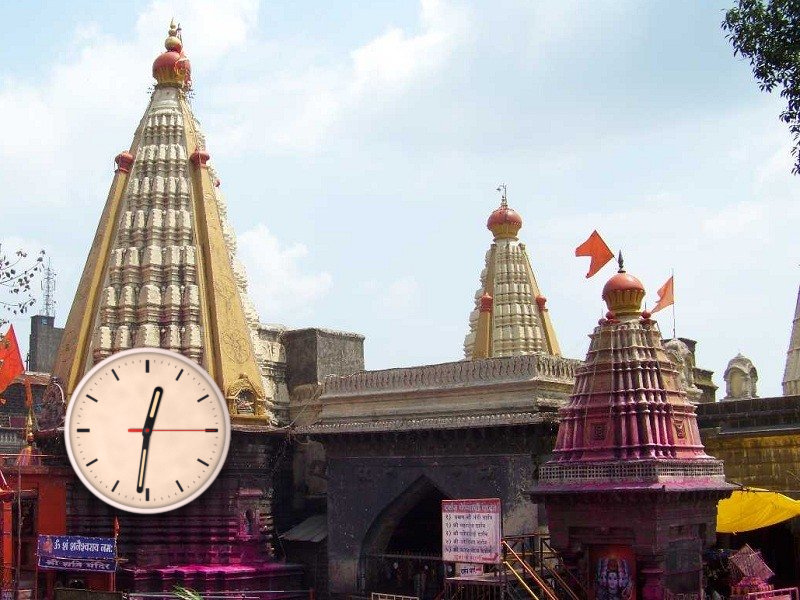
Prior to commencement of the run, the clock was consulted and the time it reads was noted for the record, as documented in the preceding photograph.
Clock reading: 12:31:15
